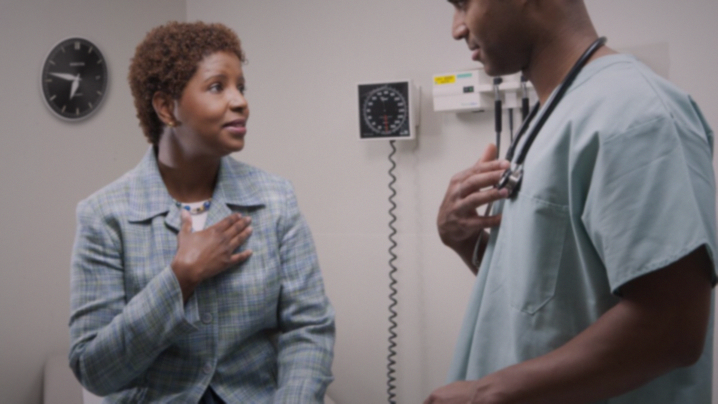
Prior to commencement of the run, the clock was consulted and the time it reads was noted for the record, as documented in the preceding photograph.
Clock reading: 6:47
